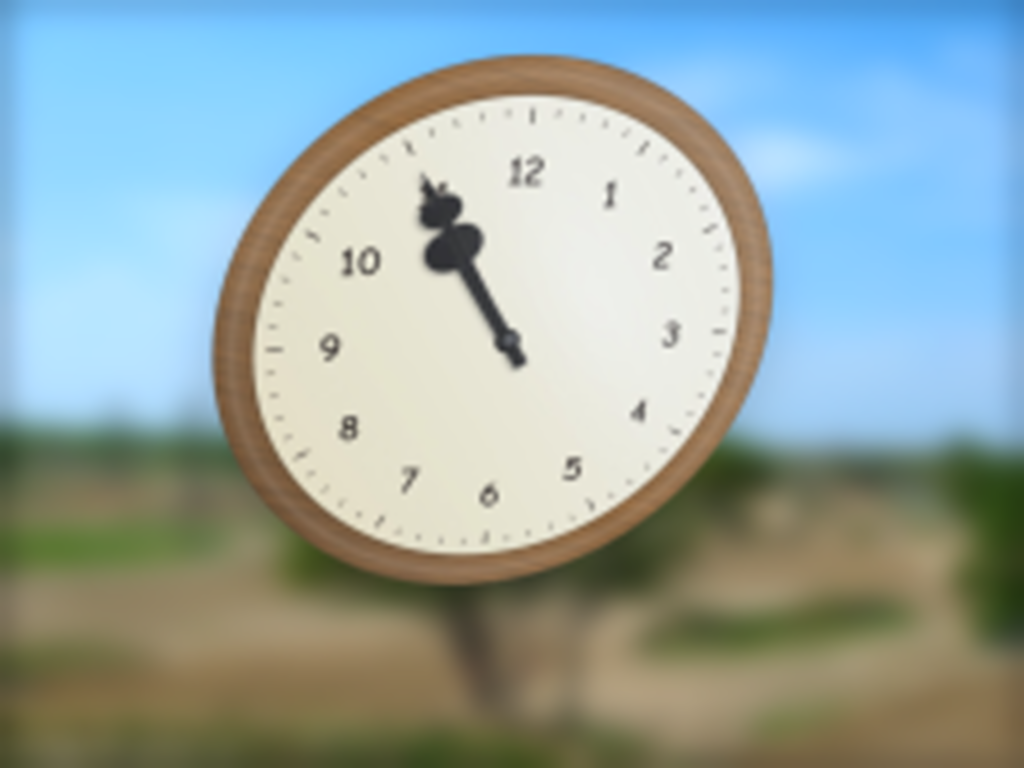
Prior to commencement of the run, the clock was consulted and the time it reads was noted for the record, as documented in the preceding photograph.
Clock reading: 10:55
